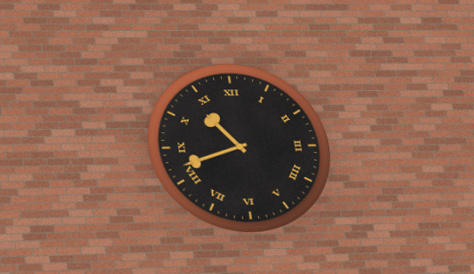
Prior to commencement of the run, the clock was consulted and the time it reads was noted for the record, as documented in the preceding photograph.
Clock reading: 10:42
